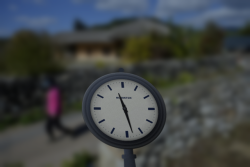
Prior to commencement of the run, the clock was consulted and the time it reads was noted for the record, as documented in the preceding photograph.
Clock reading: 11:28
